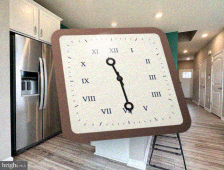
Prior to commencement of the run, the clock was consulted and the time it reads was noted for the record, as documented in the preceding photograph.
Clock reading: 11:29
